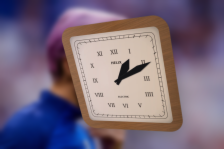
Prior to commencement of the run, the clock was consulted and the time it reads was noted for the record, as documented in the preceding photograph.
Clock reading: 1:11
